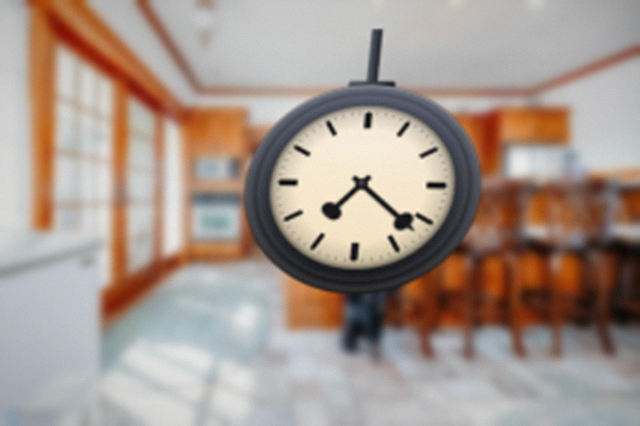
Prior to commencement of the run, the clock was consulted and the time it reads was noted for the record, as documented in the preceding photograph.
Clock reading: 7:22
